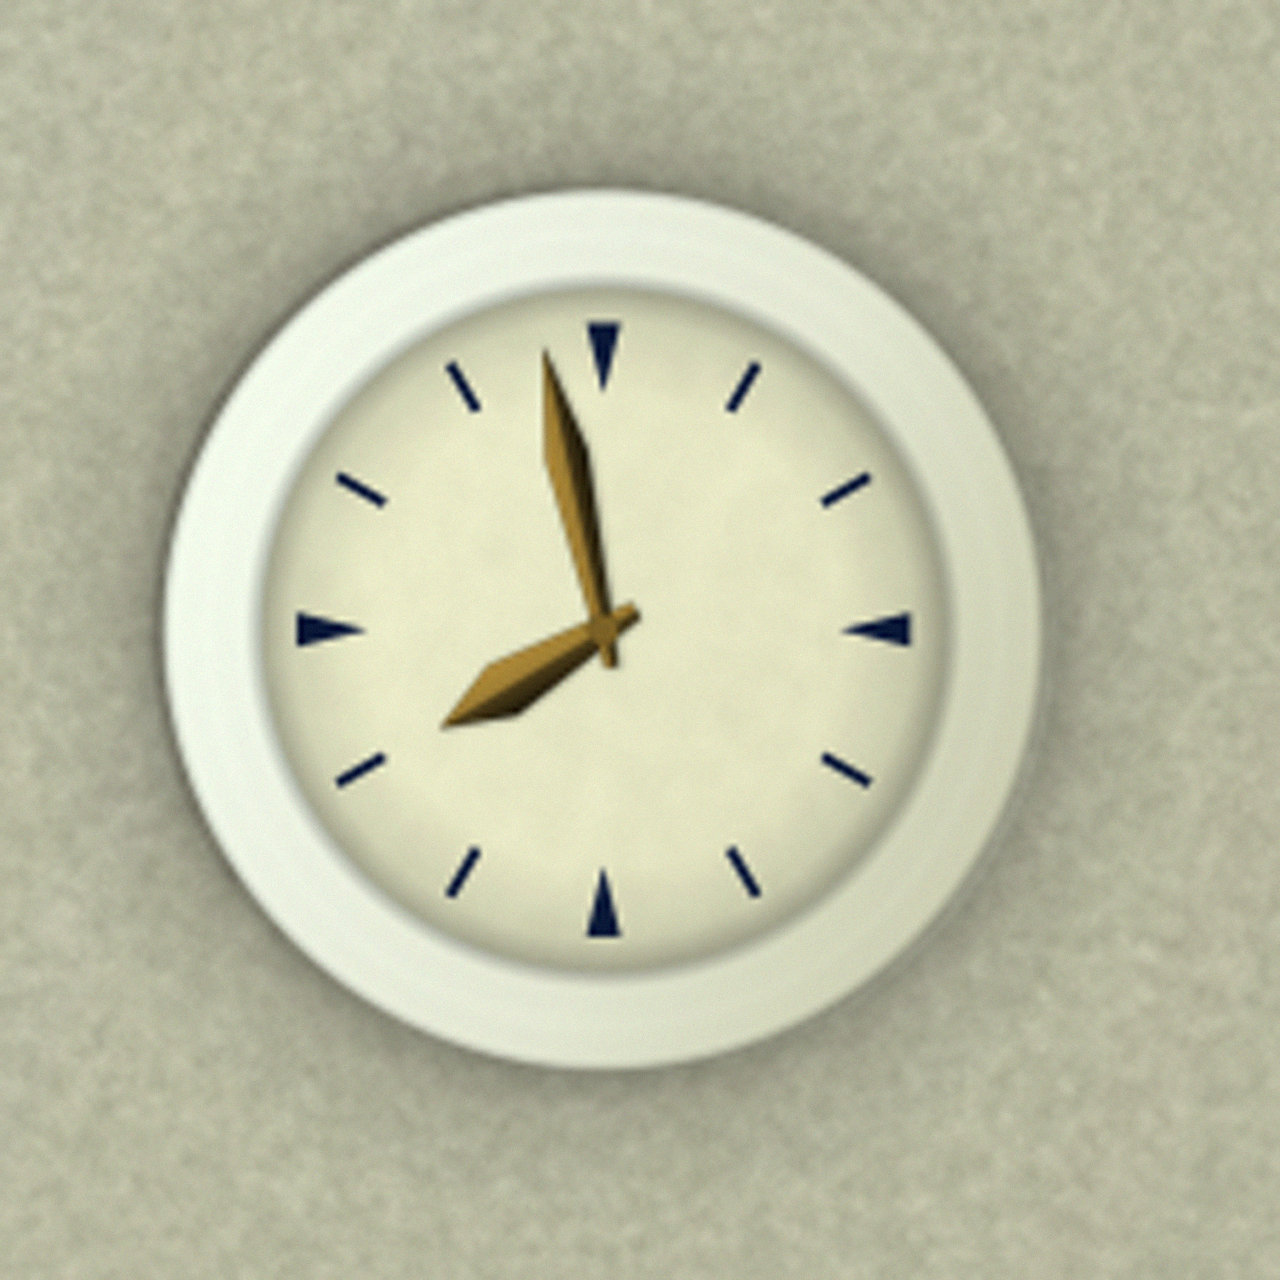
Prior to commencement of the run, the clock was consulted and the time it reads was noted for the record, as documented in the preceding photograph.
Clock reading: 7:58
